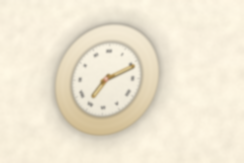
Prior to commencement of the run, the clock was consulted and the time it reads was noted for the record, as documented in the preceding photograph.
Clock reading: 7:11
